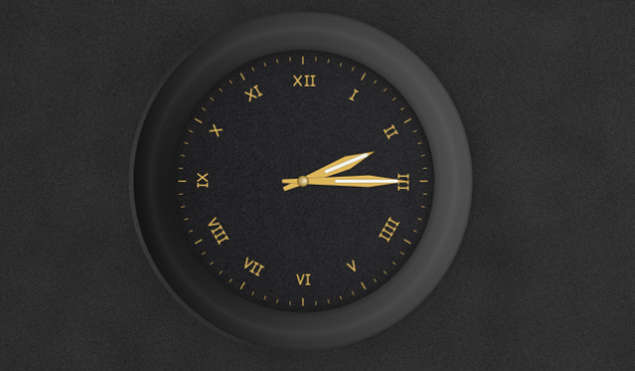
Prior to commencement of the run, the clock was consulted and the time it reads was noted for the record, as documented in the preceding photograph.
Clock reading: 2:15
